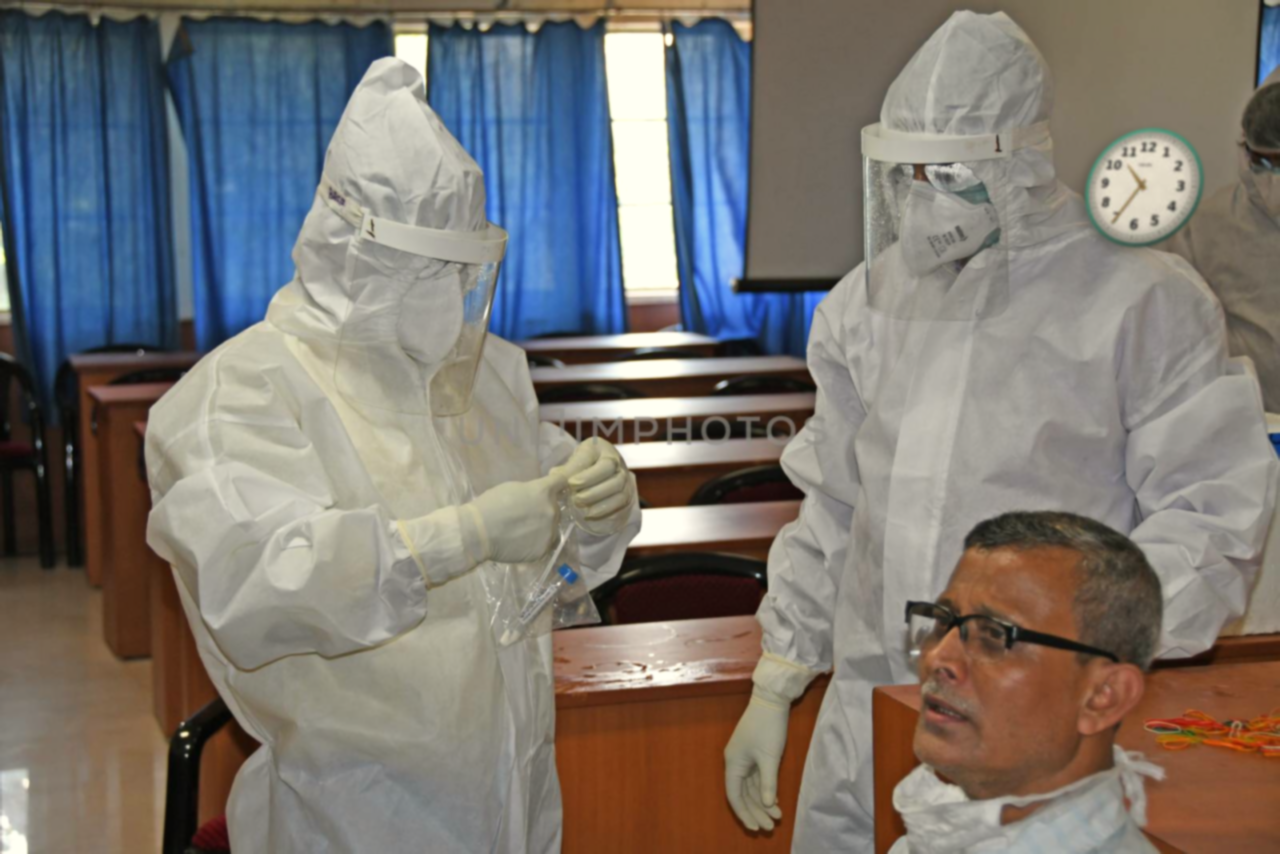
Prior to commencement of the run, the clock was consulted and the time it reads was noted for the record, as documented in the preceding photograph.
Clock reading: 10:35
